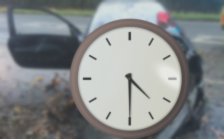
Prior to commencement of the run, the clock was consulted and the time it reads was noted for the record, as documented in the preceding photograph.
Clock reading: 4:30
